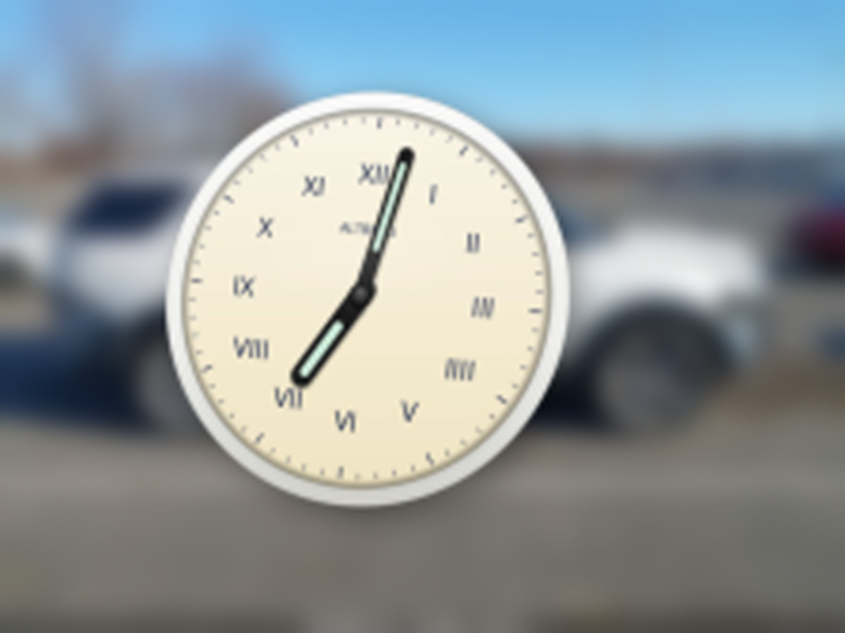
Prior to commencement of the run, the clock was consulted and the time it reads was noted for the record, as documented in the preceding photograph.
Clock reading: 7:02
